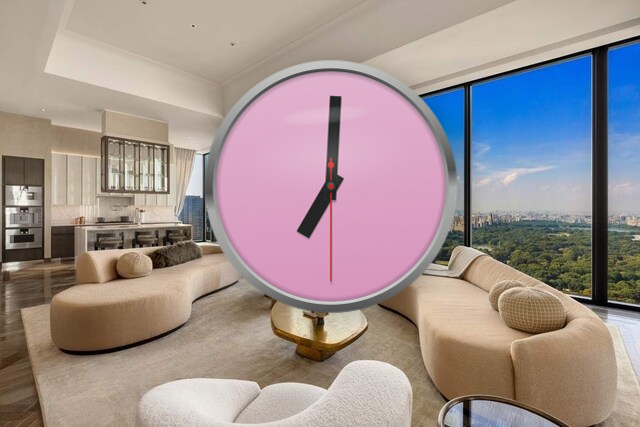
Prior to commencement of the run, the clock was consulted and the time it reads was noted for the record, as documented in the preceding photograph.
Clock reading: 7:00:30
